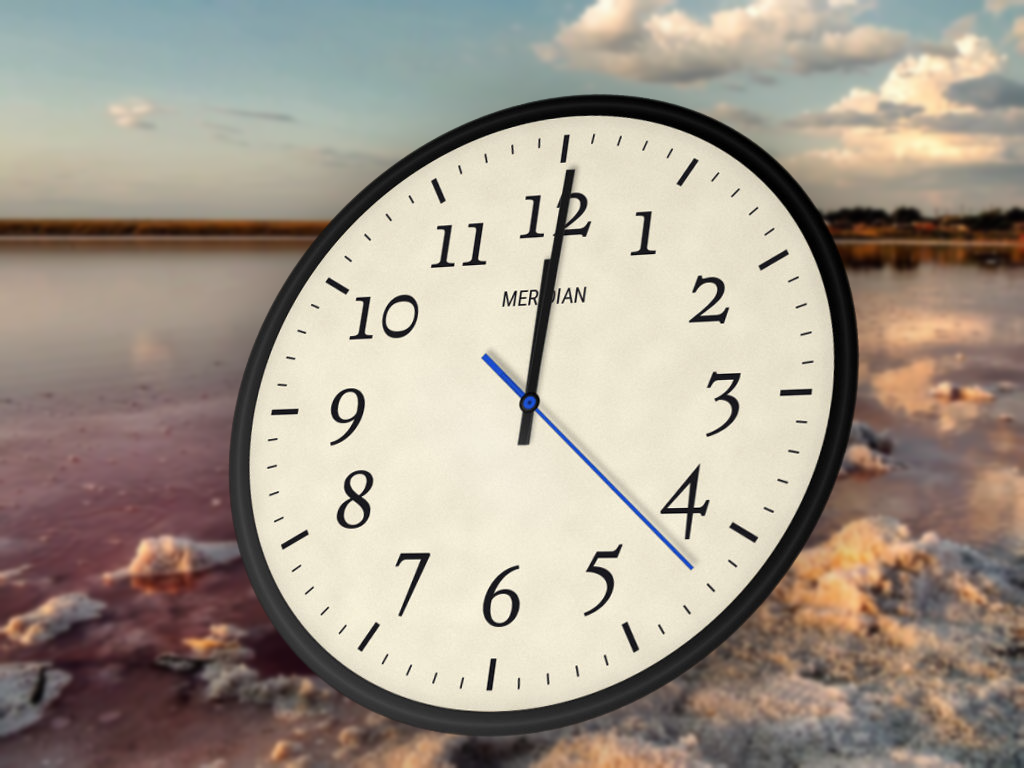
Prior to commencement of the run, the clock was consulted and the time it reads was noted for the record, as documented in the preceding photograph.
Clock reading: 12:00:22
